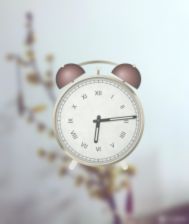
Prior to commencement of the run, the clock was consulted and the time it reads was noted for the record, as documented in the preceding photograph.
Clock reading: 6:14
